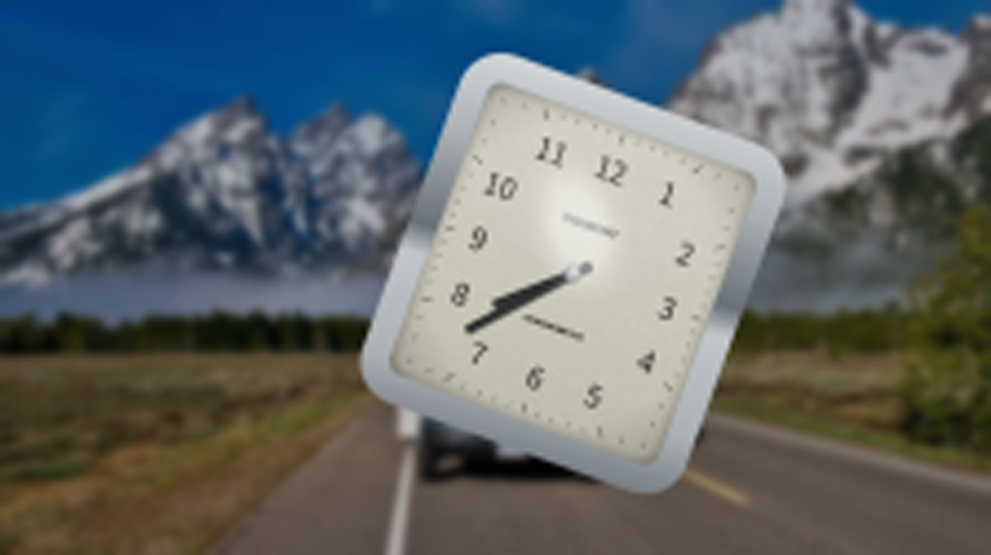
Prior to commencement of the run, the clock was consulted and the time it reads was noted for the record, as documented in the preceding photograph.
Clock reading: 7:37
